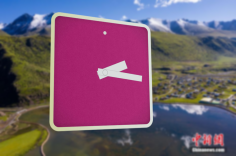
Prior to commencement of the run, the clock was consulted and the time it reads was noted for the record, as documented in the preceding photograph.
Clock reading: 2:16
